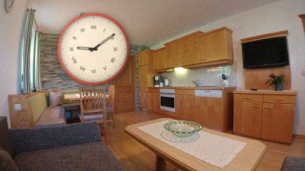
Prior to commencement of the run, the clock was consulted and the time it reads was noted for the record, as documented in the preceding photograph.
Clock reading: 9:09
